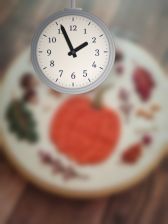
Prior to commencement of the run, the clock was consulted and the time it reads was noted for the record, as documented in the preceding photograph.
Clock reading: 1:56
